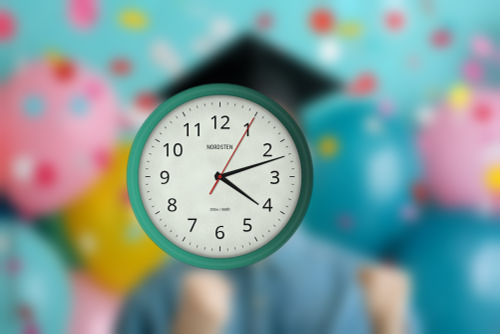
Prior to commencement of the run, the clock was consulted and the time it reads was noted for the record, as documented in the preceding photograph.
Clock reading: 4:12:05
